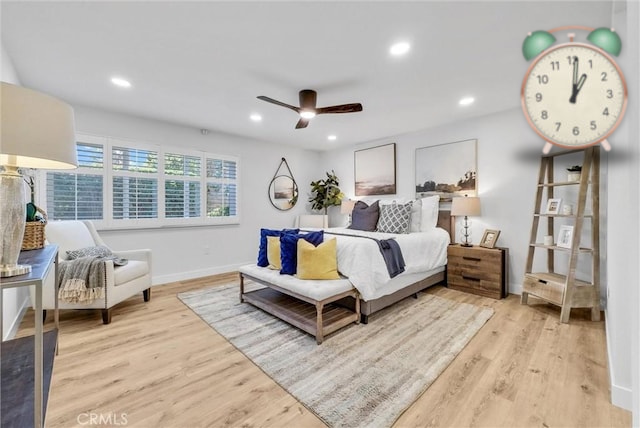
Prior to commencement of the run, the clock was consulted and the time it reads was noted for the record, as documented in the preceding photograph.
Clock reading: 1:01
